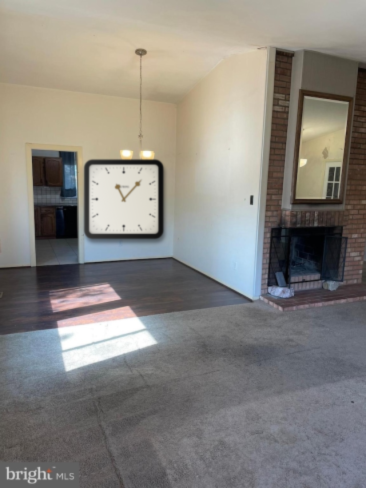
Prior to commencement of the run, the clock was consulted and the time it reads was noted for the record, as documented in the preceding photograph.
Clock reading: 11:07
